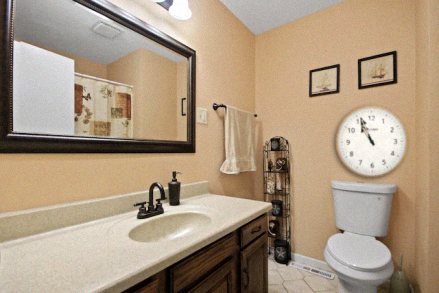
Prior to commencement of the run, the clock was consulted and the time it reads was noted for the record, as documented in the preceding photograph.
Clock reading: 10:56
